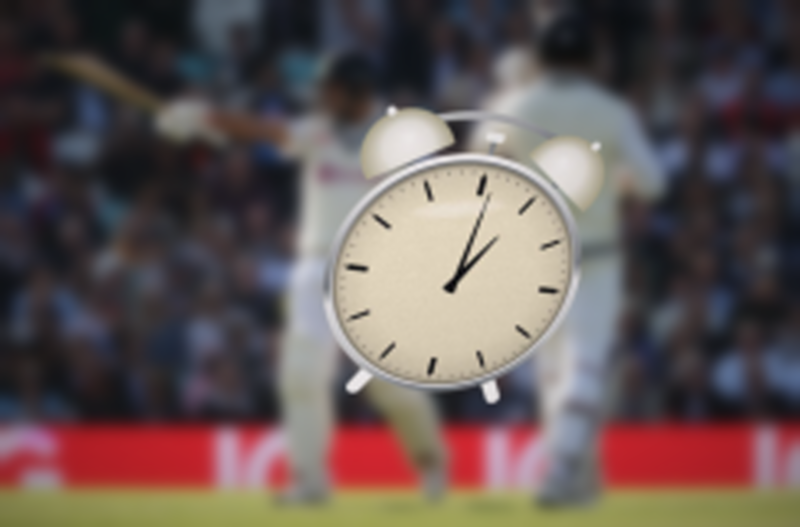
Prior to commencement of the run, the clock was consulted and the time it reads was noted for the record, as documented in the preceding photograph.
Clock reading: 1:01
